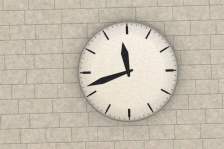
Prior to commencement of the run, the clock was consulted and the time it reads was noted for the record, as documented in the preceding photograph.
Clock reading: 11:42
